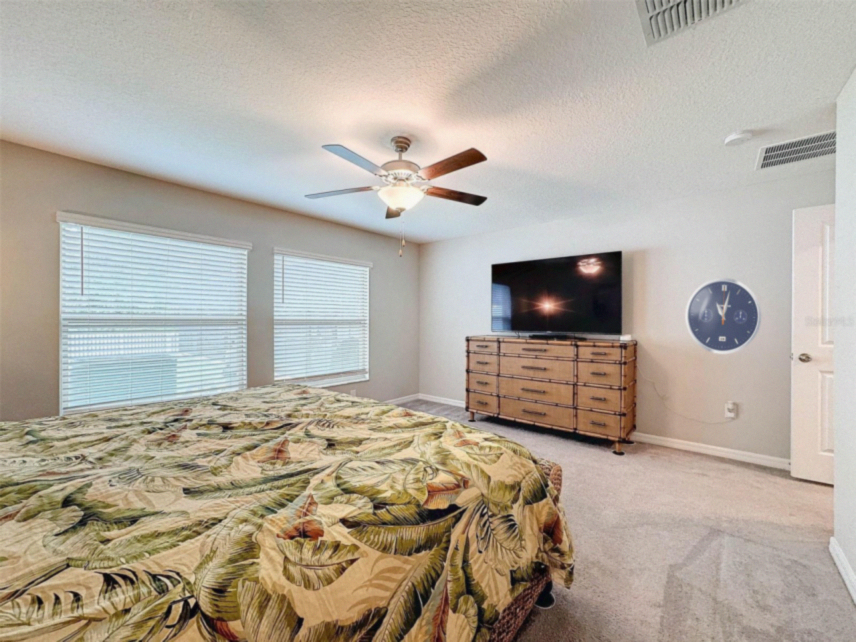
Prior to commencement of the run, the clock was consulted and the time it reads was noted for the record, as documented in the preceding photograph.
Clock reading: 11:02
